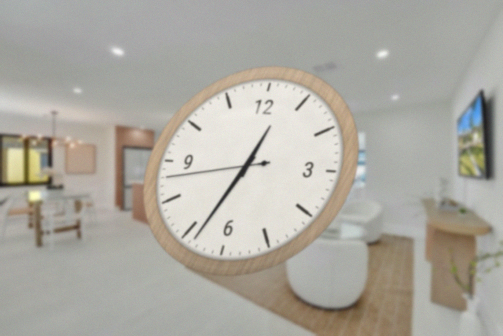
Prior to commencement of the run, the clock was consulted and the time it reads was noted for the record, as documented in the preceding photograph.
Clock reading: 12:33:43
